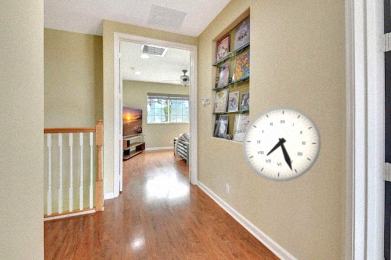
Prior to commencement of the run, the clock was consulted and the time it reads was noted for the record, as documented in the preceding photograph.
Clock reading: 7:26
